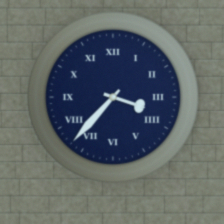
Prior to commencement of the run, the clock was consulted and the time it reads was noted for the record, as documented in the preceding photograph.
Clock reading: 3:37
